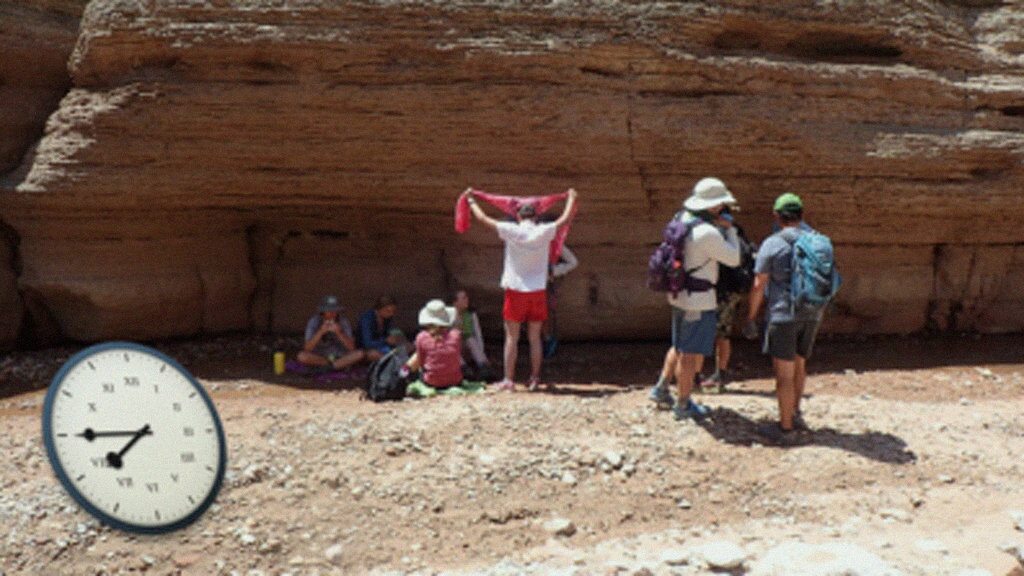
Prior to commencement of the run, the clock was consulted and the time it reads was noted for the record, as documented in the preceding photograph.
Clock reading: 7:45
